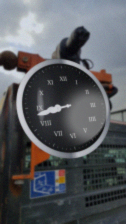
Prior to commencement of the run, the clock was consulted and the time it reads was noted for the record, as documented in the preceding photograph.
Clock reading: 8:43
